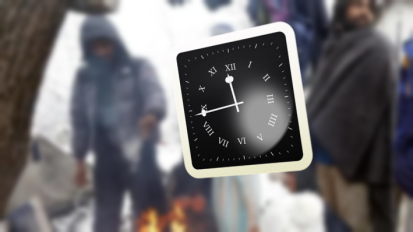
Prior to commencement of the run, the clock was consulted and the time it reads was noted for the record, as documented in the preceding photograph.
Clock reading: 11:44
